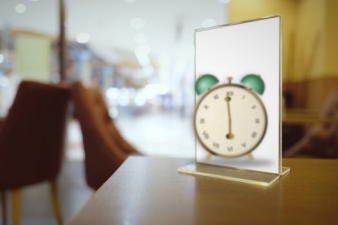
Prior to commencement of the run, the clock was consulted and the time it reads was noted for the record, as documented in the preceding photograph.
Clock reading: 5:59
